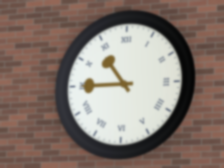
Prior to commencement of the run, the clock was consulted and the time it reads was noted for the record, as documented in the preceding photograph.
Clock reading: 10:45
